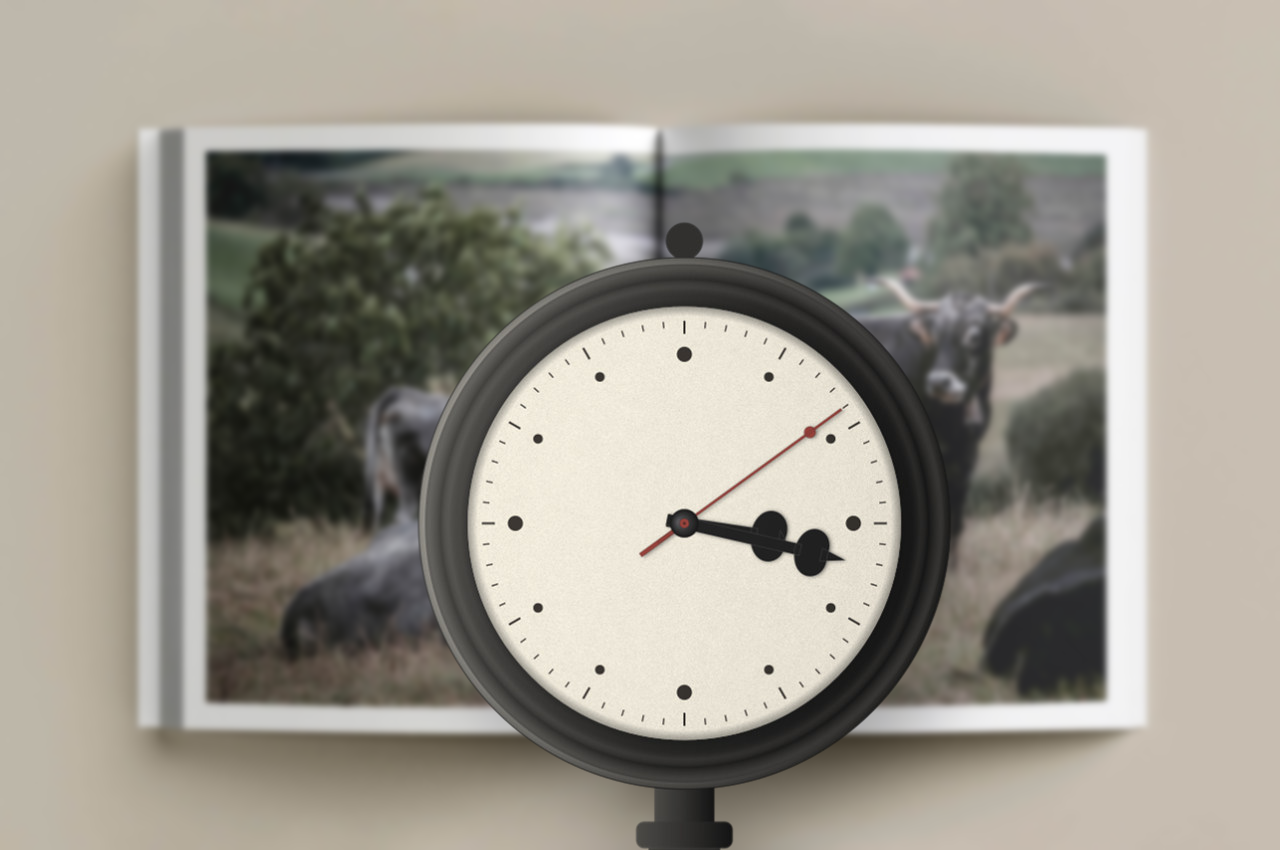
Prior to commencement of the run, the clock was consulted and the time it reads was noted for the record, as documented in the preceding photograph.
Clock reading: 3:17:09
